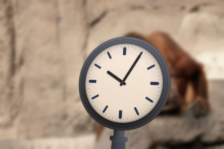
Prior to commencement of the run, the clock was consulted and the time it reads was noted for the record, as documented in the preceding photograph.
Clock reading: 10:05
